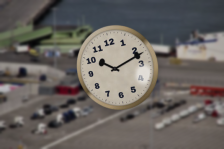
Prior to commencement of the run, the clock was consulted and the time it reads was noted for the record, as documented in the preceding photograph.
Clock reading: 10:12
